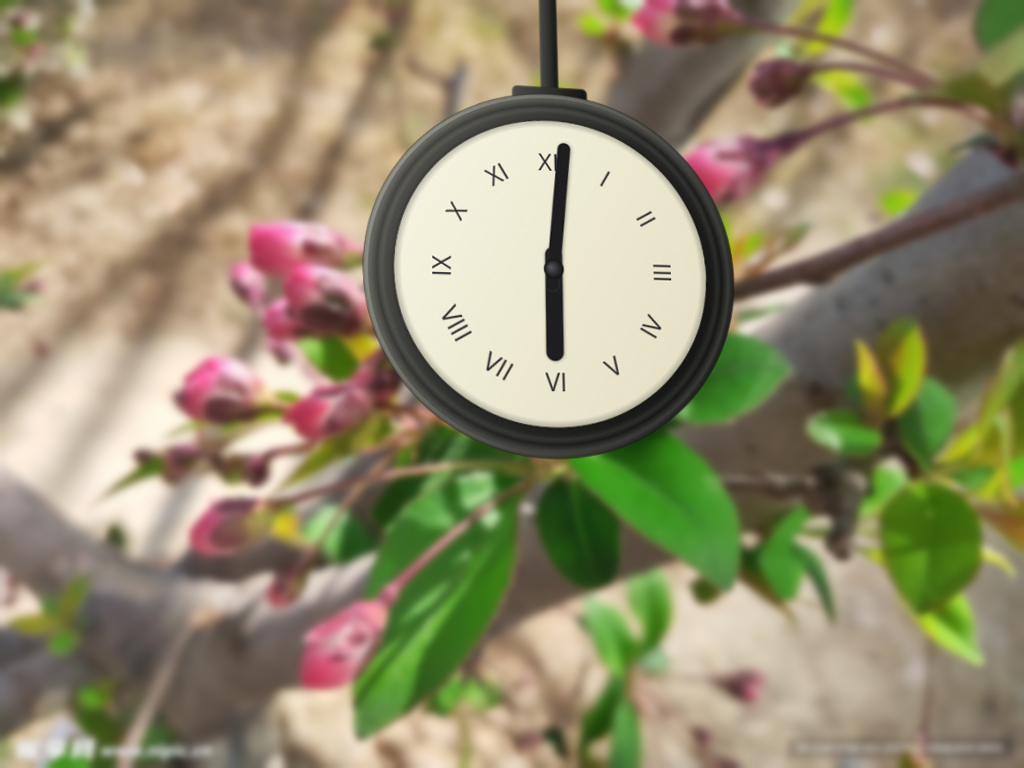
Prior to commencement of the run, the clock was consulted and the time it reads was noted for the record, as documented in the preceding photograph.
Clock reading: 6:01
